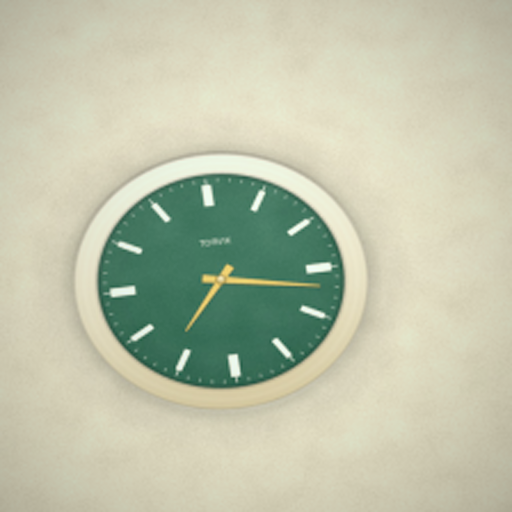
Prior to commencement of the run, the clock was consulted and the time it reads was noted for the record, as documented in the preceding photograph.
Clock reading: 7:17
